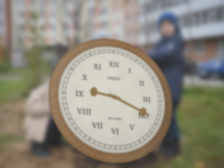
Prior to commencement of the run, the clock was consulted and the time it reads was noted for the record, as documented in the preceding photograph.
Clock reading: 9:19
